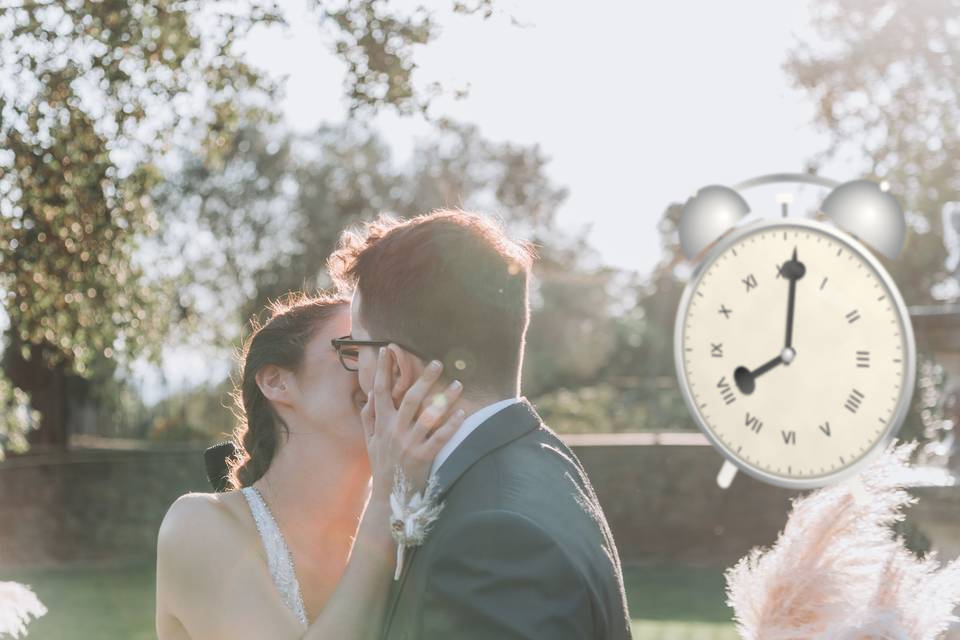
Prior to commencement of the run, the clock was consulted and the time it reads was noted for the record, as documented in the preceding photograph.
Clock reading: 8:01
